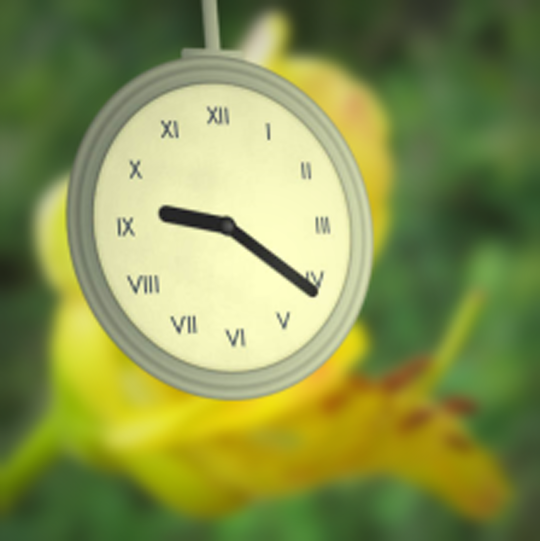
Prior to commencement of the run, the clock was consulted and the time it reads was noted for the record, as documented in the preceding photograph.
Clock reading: 9:21
